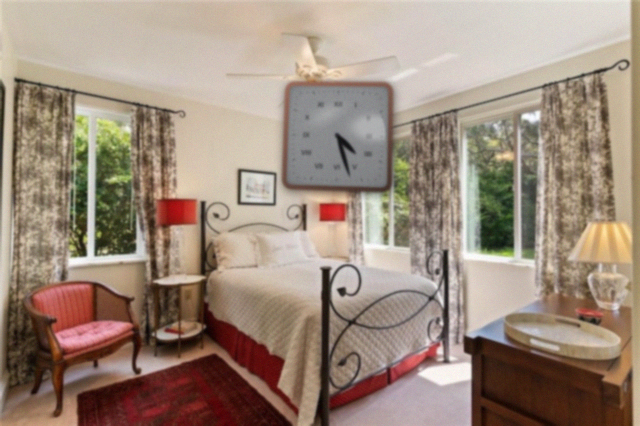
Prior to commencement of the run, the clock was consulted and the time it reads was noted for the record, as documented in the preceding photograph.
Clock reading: 4:27
